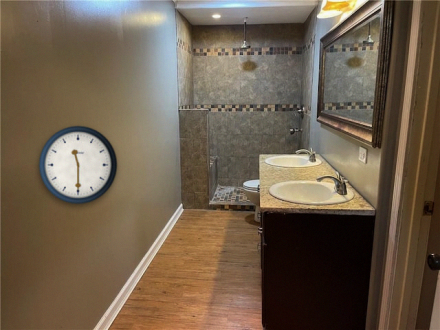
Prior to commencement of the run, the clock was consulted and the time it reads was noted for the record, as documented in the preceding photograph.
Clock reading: 11:30
